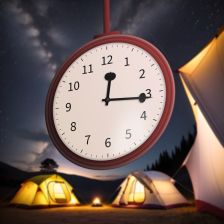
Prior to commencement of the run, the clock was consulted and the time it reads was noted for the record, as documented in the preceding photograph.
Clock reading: 12:16
